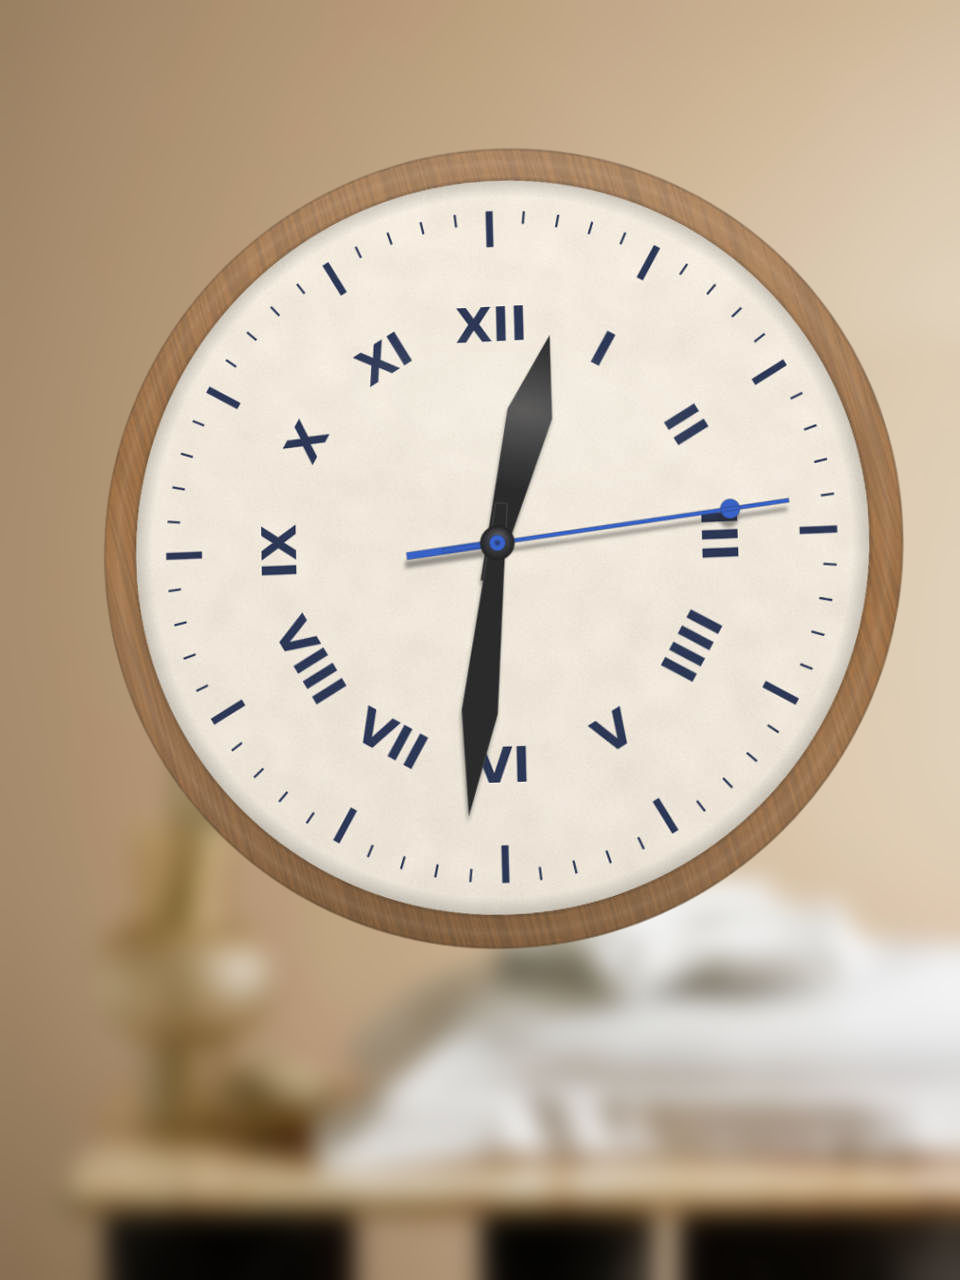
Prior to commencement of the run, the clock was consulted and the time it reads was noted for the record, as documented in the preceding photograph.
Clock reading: 12:31:14
